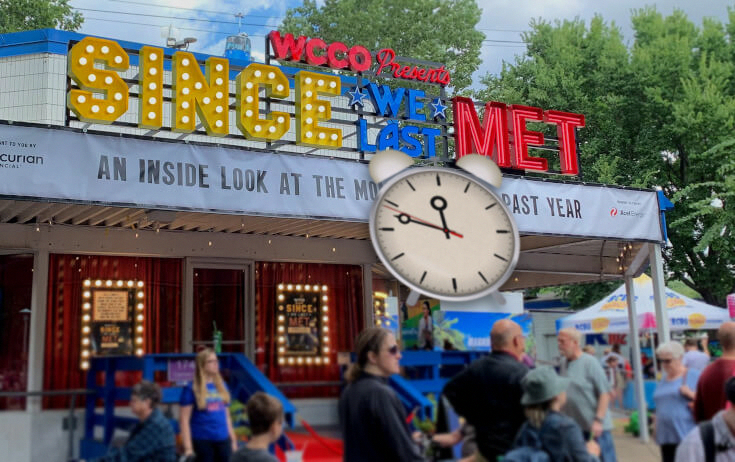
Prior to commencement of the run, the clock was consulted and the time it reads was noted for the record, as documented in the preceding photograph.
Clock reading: 11:47:49
